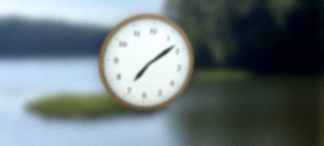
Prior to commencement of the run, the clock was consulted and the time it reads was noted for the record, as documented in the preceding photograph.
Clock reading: 7:08
